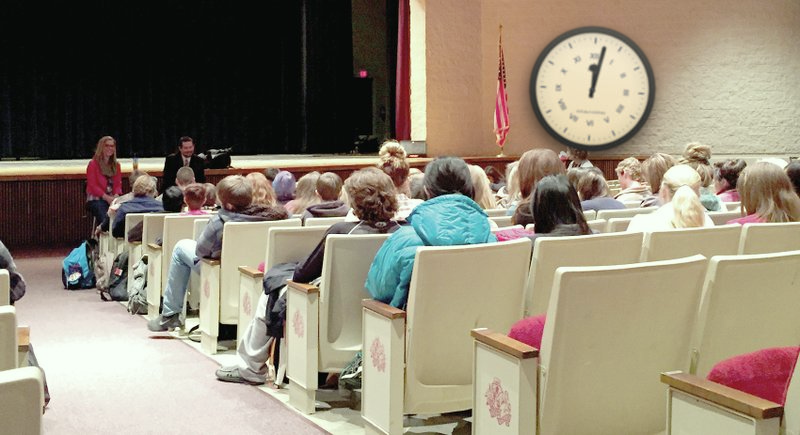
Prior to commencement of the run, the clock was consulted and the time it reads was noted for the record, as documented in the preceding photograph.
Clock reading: 12:02
